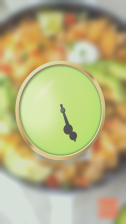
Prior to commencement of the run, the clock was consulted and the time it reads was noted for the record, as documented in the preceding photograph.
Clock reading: 5:26
